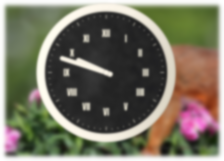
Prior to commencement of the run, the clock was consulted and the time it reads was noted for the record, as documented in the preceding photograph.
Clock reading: 9:48
